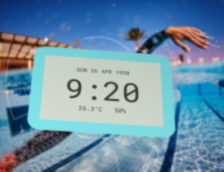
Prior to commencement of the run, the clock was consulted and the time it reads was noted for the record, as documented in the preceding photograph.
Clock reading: 9:20
